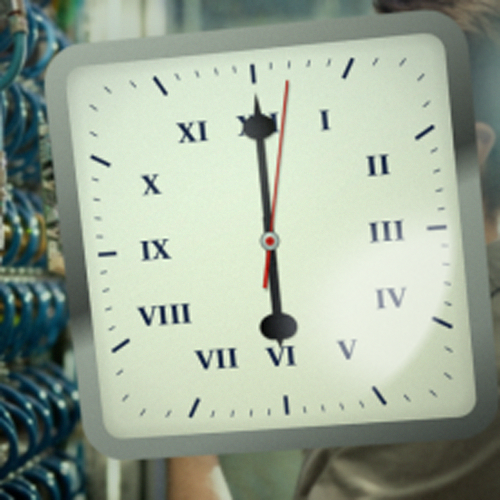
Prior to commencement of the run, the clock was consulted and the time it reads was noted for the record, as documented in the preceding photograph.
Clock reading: 6:00:02
